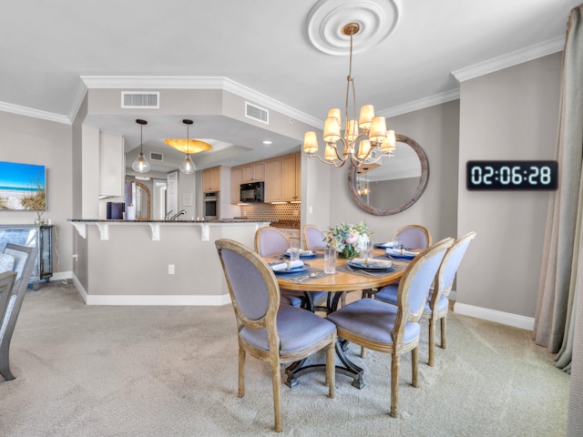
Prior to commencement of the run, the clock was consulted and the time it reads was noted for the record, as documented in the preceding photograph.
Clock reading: 2:06:28
